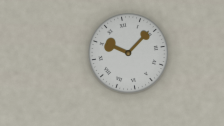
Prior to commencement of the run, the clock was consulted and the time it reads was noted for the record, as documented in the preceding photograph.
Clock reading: 10:09
